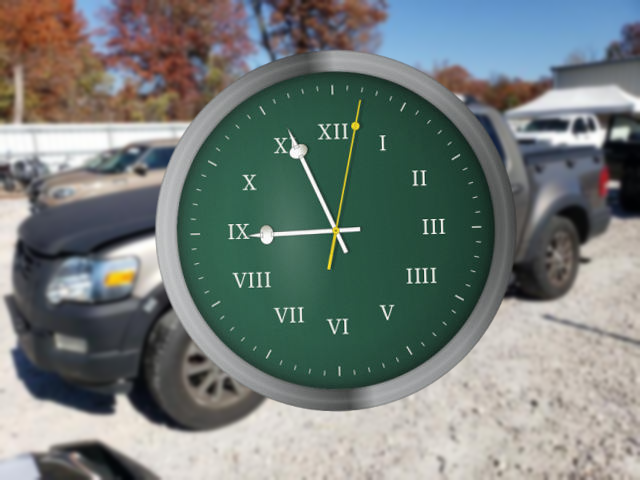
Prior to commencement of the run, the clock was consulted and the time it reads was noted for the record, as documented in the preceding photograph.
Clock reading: 8:56:02
